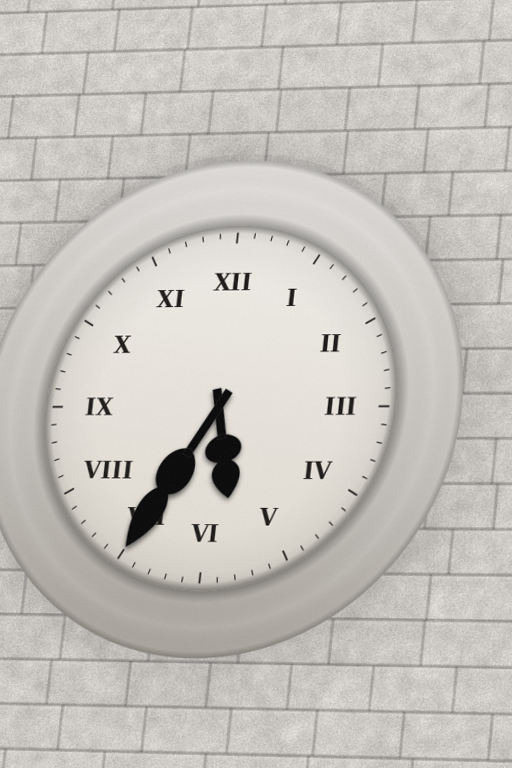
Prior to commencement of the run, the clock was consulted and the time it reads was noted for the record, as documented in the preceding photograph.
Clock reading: 5:35
